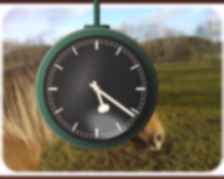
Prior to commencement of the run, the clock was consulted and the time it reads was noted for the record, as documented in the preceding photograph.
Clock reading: 5:21
